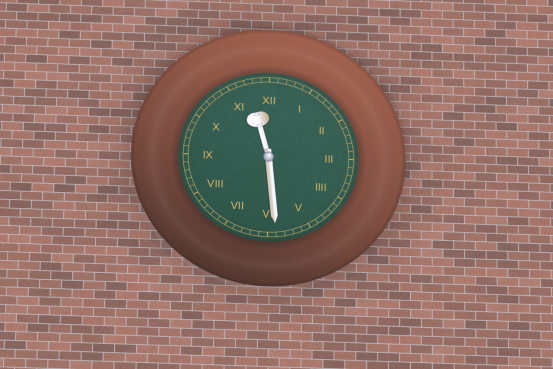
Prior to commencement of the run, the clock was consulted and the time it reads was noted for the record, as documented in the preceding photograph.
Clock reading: 11:29
